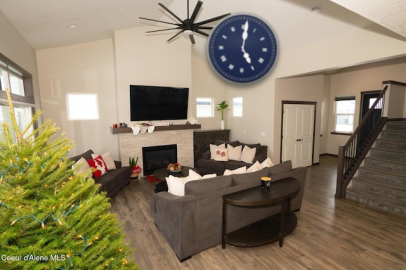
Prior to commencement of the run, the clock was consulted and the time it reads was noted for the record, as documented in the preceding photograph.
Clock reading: 5:01
